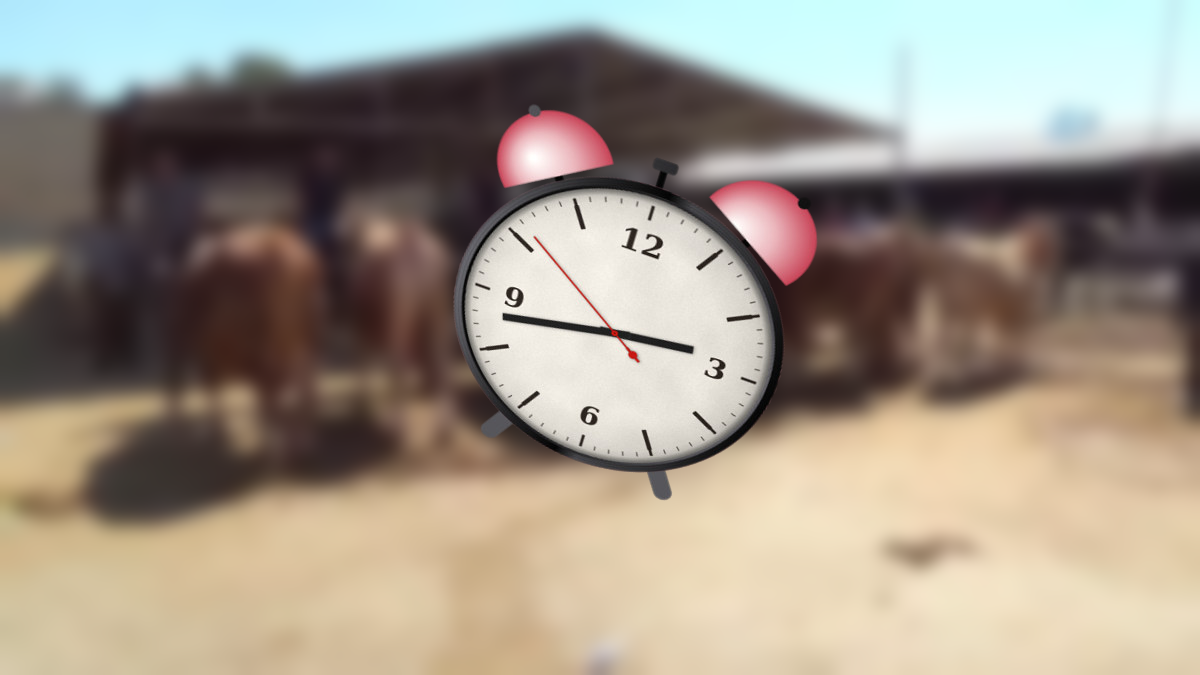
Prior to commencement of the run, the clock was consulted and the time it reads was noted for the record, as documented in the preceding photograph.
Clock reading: 2:42:51
